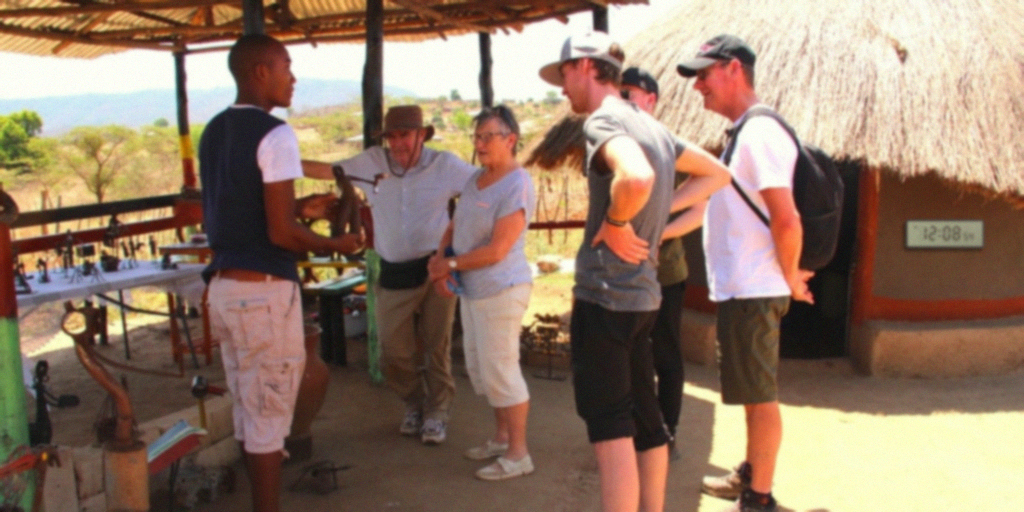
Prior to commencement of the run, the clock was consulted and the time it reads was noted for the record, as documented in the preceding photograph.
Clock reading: 12:08
